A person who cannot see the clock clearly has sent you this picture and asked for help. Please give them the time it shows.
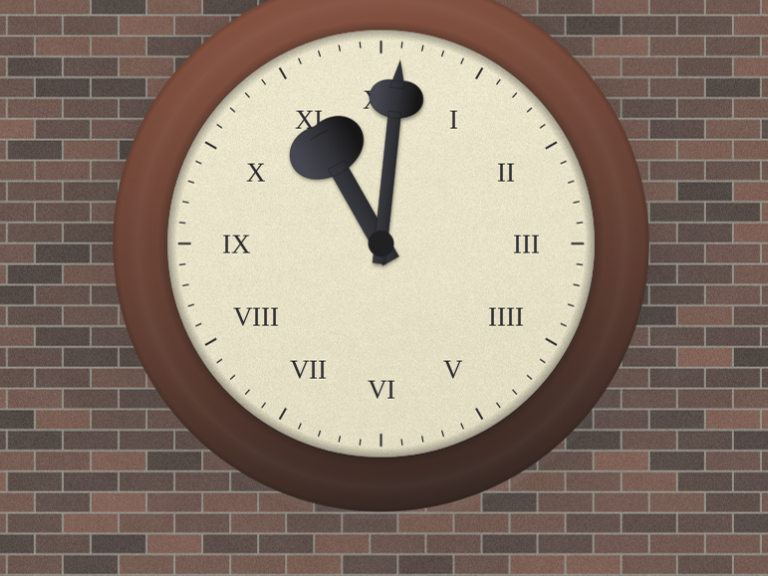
11:01
